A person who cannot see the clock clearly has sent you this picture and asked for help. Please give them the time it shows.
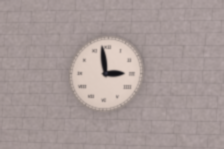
2:58
